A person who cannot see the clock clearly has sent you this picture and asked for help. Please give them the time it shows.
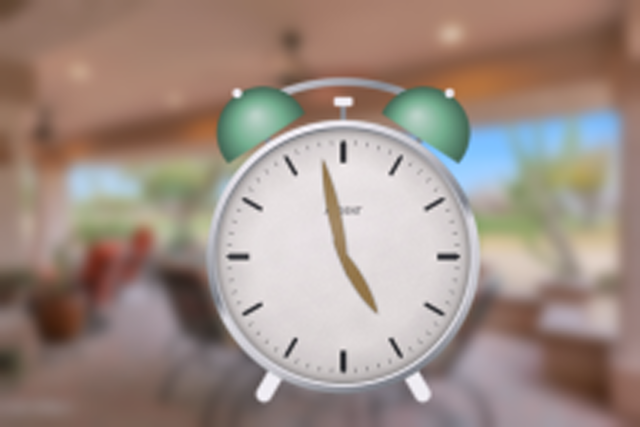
4:58
